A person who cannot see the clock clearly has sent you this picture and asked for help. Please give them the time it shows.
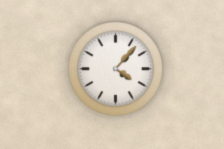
4:07
